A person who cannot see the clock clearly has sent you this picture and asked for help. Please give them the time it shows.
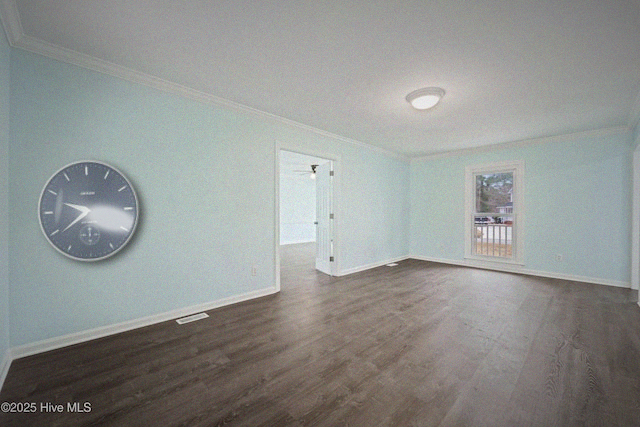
9:39
